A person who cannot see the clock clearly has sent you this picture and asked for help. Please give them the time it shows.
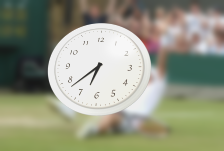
6:38
